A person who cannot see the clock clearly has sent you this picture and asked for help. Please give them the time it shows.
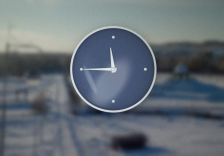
11:45
